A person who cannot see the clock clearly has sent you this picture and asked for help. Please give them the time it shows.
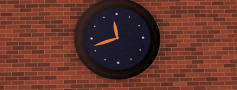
11:42
